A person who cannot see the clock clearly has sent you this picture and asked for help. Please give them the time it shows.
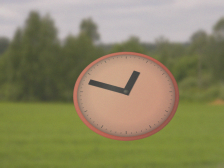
12:48
